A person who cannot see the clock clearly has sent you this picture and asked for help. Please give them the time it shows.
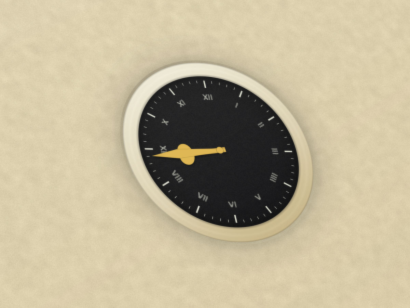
8:44
